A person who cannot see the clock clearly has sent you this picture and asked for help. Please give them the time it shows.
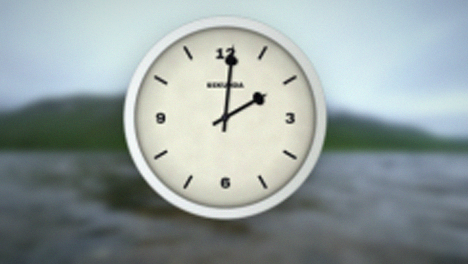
2:01
